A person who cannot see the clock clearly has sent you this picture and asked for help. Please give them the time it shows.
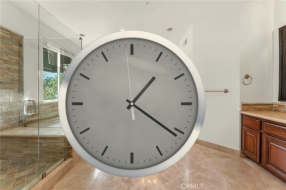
1:20:59
